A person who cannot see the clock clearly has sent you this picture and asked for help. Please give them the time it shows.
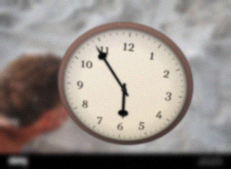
5:54
